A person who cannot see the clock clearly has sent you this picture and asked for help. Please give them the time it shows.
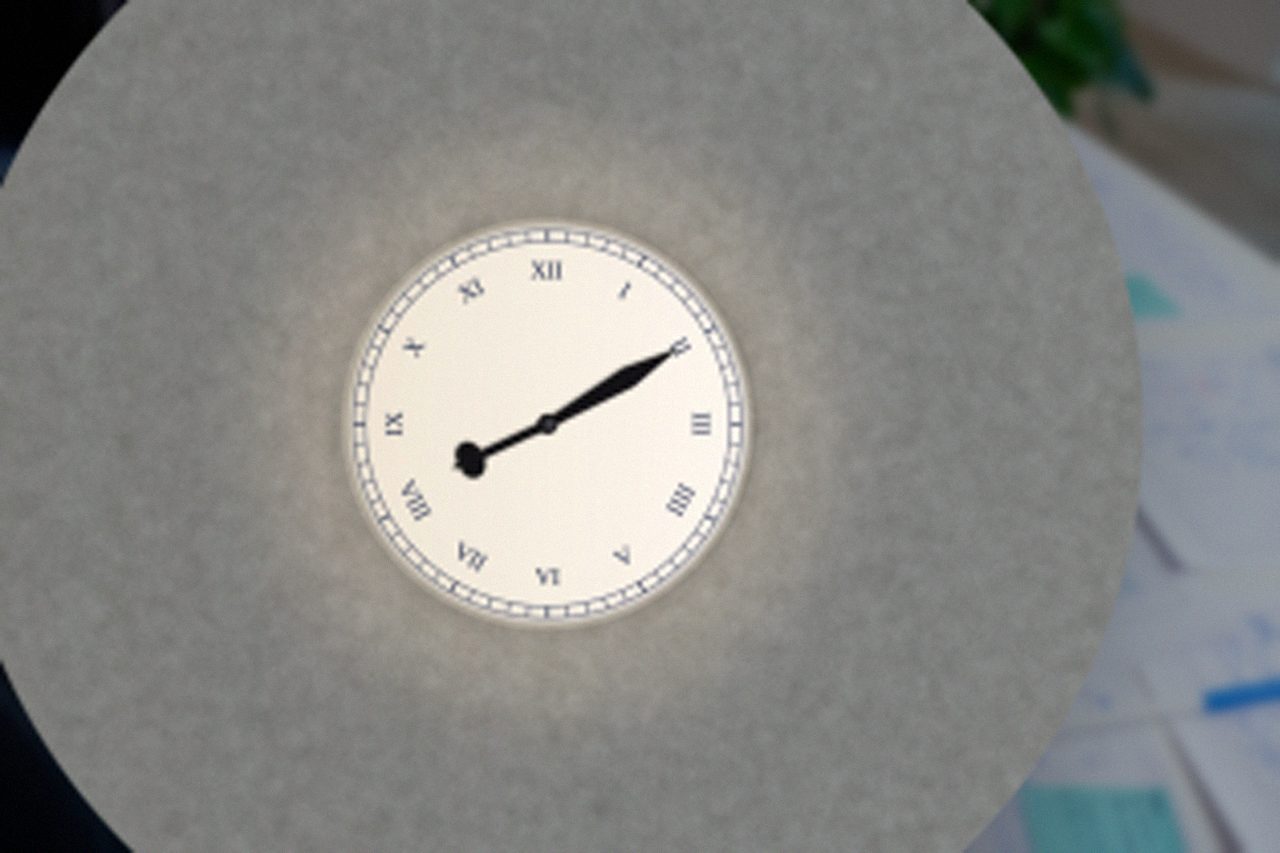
8:10
